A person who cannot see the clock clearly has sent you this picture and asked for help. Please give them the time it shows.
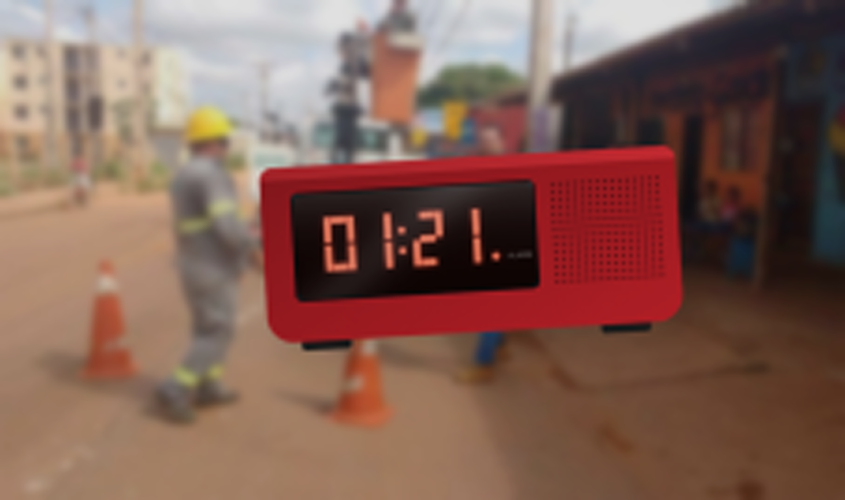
1:21
